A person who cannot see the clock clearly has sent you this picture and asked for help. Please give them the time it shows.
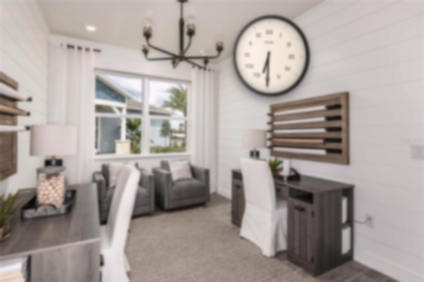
6:30
